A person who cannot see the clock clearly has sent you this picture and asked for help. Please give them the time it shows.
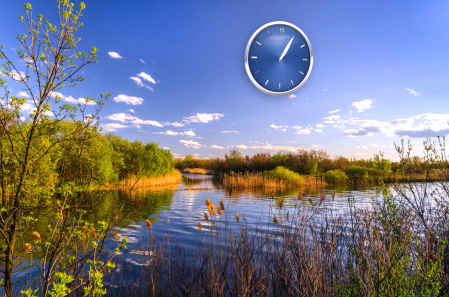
1:05
